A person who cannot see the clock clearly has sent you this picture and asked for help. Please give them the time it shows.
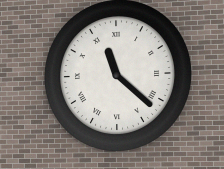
11:22
